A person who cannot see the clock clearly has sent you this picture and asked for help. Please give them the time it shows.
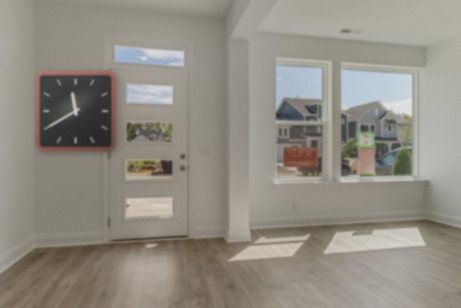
11:40
